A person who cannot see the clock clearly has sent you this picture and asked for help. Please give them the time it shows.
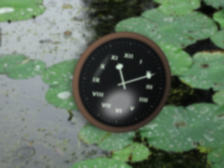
11:11
